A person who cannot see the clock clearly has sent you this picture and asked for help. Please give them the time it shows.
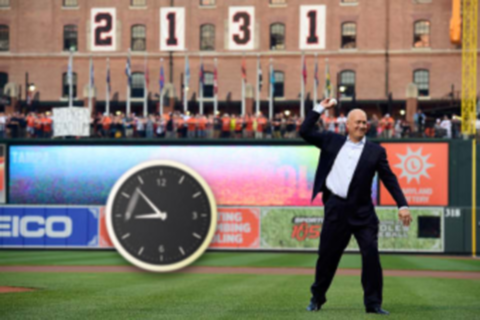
8:53
